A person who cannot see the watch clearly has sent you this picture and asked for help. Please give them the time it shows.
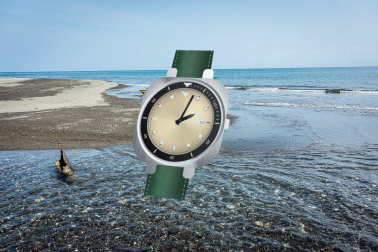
2:03
